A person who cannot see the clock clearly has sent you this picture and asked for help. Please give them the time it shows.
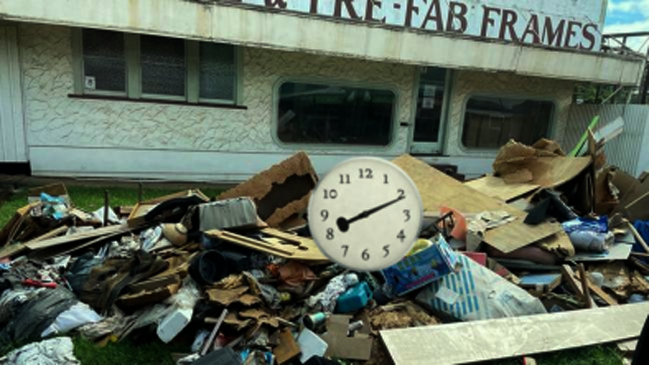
8:11
